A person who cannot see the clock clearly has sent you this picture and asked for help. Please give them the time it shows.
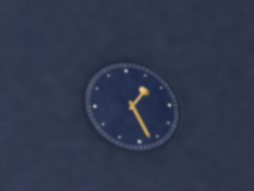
1:27
